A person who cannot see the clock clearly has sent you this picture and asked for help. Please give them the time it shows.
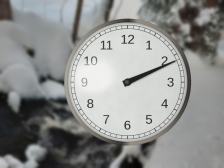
2:11
